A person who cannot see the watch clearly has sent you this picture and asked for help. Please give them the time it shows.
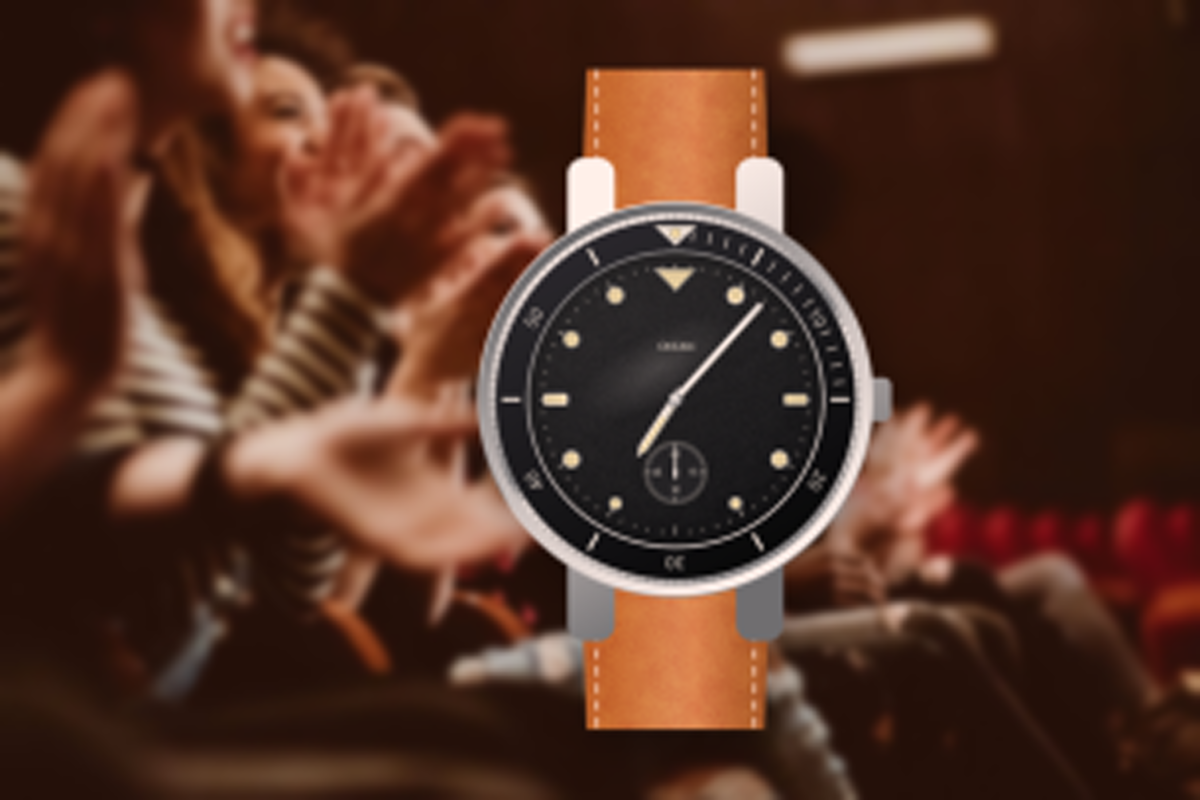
7:07
